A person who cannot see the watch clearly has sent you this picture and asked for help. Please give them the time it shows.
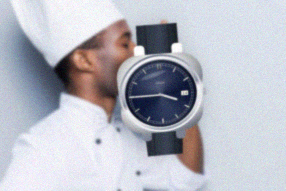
3:45
